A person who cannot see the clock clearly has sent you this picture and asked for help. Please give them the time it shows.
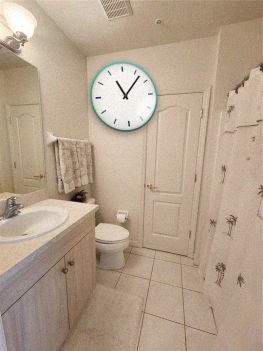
11:07
